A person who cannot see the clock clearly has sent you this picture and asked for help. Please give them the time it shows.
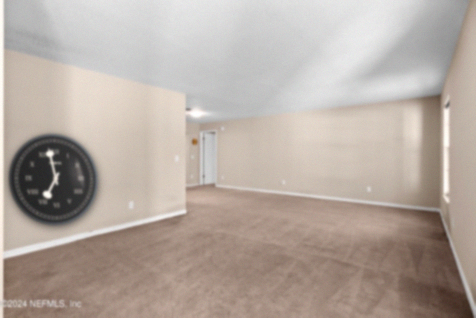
6:58
